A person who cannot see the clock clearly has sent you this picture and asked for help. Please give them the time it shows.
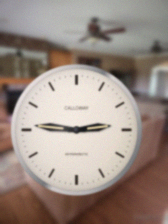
2:46
